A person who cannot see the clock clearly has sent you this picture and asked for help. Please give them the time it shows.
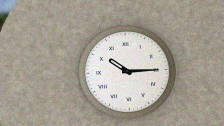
10:15
